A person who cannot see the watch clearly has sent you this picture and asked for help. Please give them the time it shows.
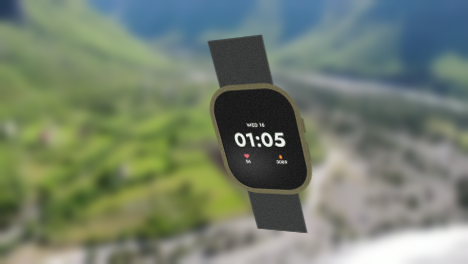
1:05
